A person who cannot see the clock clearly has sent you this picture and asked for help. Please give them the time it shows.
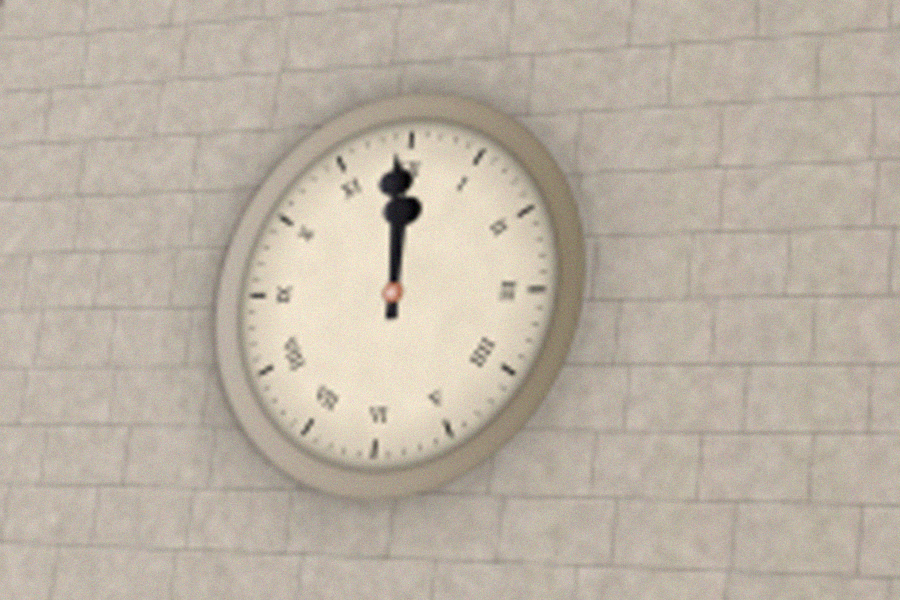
11:59
